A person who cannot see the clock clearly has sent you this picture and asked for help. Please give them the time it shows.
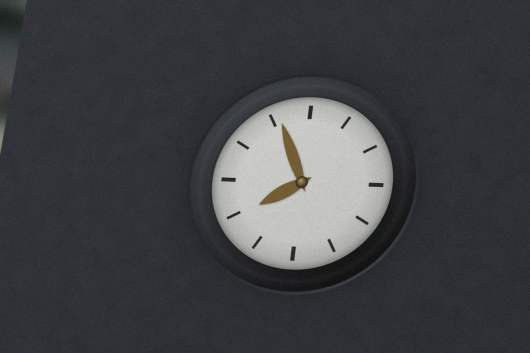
7:56
